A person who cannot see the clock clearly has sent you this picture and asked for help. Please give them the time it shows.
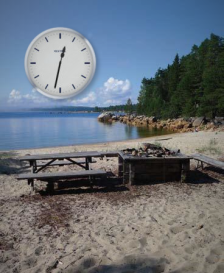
12:32
